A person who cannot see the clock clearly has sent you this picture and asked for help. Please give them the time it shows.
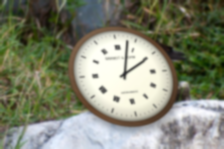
2:03
